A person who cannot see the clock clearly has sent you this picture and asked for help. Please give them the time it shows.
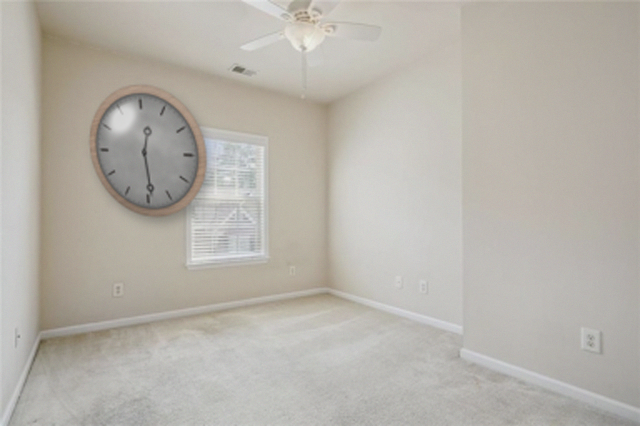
12:29
